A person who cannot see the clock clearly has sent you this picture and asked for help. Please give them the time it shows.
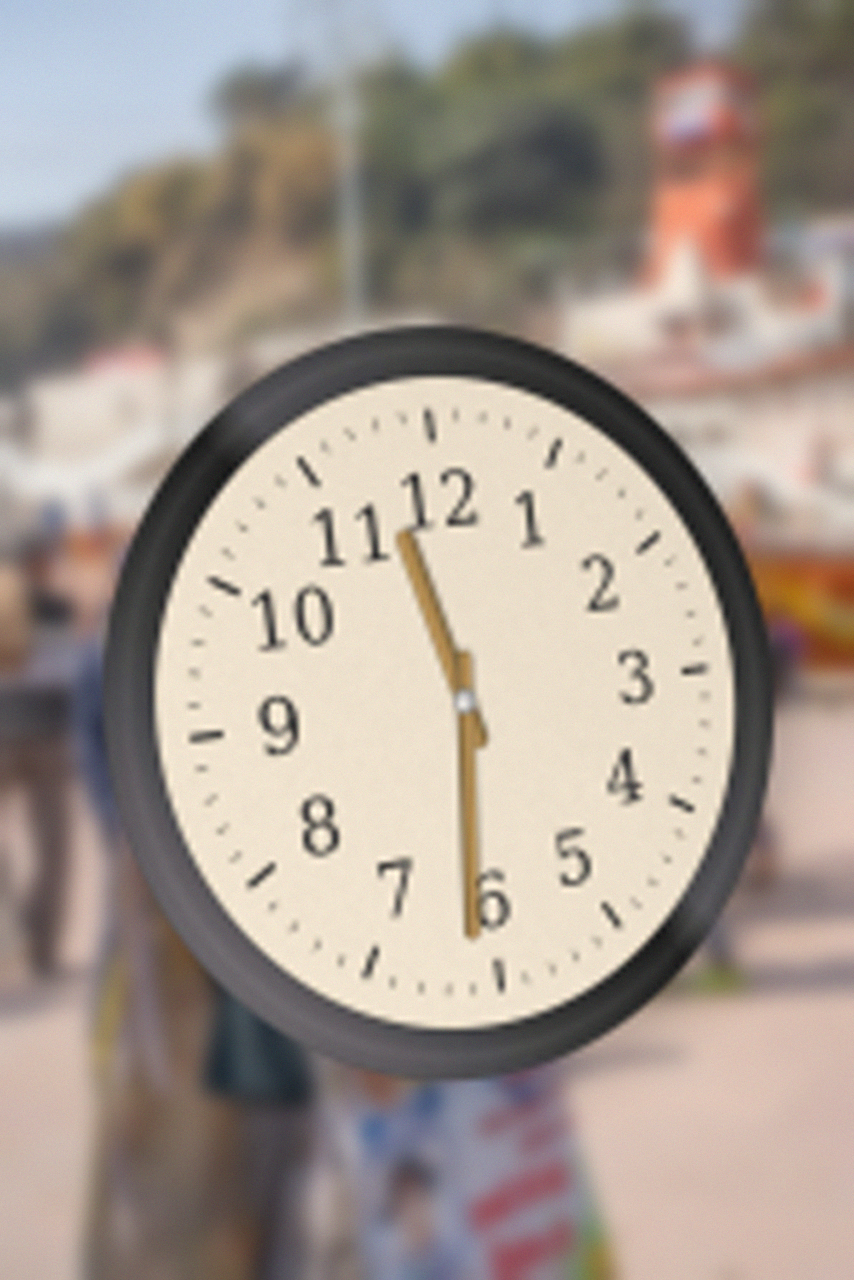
11:31
